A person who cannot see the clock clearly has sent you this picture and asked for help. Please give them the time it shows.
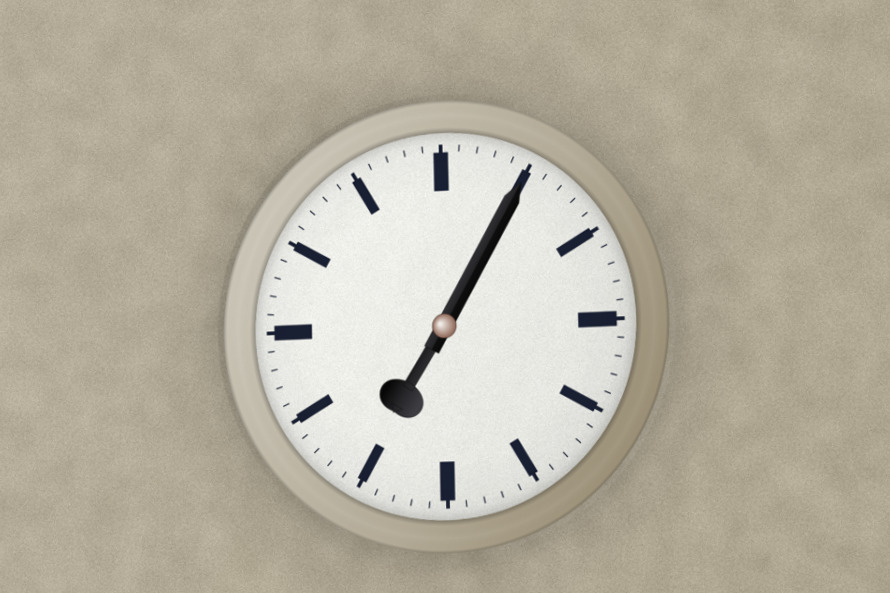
7:05
